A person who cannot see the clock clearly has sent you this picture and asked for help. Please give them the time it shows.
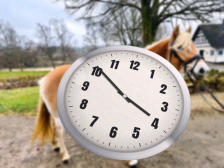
3:51
